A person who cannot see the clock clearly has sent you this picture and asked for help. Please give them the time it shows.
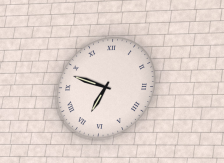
6:48
